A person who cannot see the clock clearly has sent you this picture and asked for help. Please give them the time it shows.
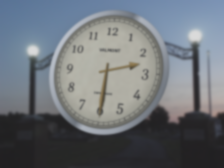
2:30
